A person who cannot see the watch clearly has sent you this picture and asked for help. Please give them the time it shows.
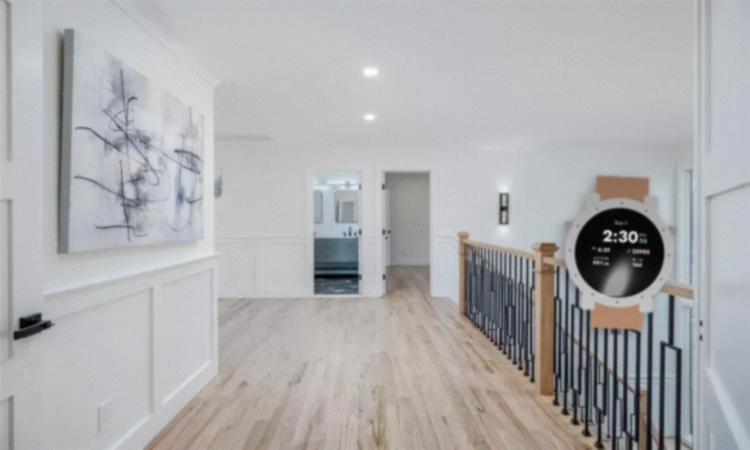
2:30
